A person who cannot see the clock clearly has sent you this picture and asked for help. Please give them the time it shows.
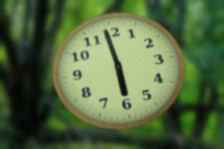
5:59
